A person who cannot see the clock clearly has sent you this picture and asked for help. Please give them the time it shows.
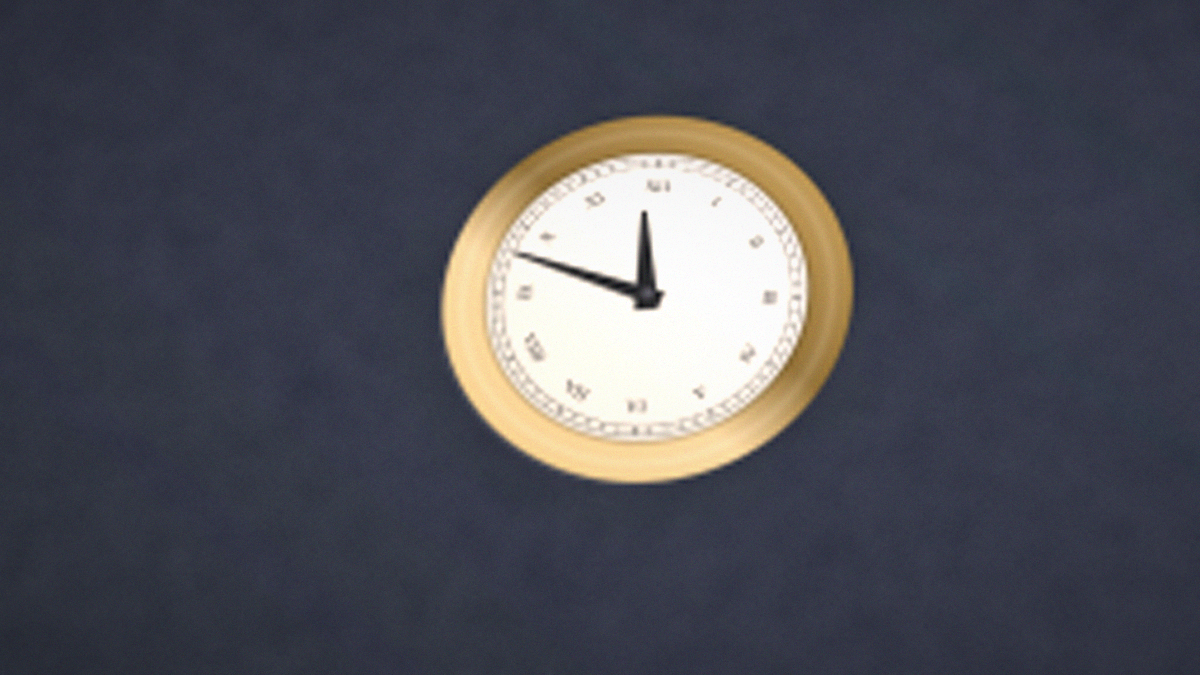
11:48
